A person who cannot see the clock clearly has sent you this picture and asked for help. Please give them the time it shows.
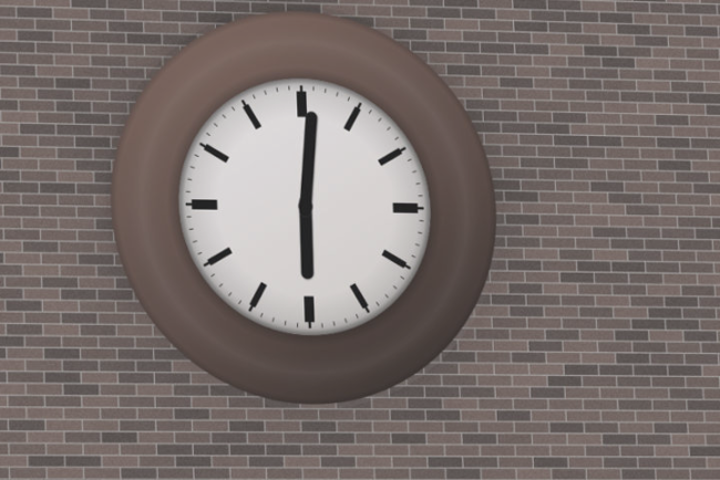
6:01
